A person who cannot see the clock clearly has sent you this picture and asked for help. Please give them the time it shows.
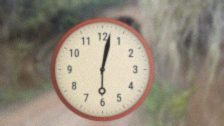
6:02
